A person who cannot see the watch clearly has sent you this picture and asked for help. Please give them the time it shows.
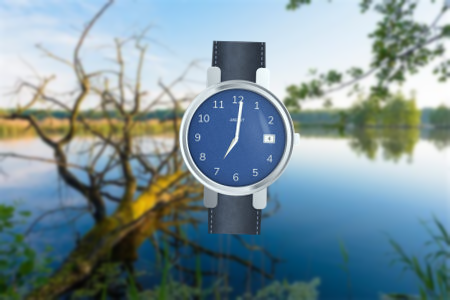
7:01
